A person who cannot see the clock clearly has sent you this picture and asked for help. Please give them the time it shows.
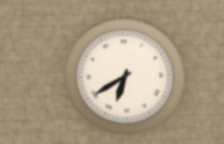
6:40
